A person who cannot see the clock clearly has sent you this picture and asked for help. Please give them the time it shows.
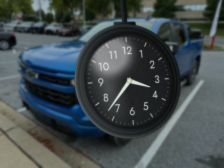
3:37
